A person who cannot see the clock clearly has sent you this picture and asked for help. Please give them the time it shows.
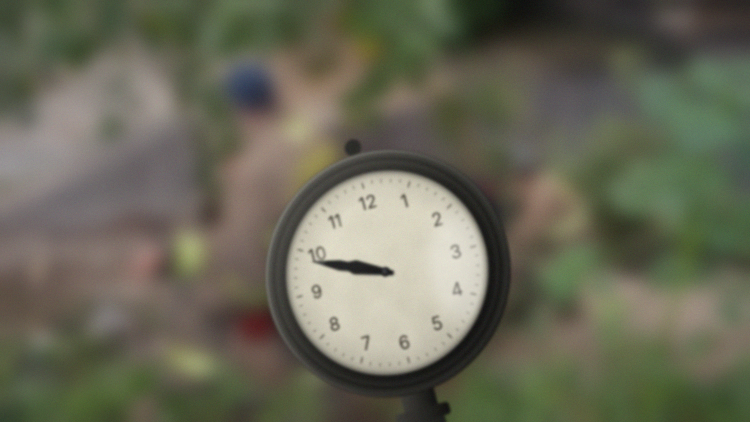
9:49
